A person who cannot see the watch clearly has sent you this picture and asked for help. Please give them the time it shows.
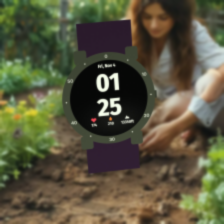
1:25
